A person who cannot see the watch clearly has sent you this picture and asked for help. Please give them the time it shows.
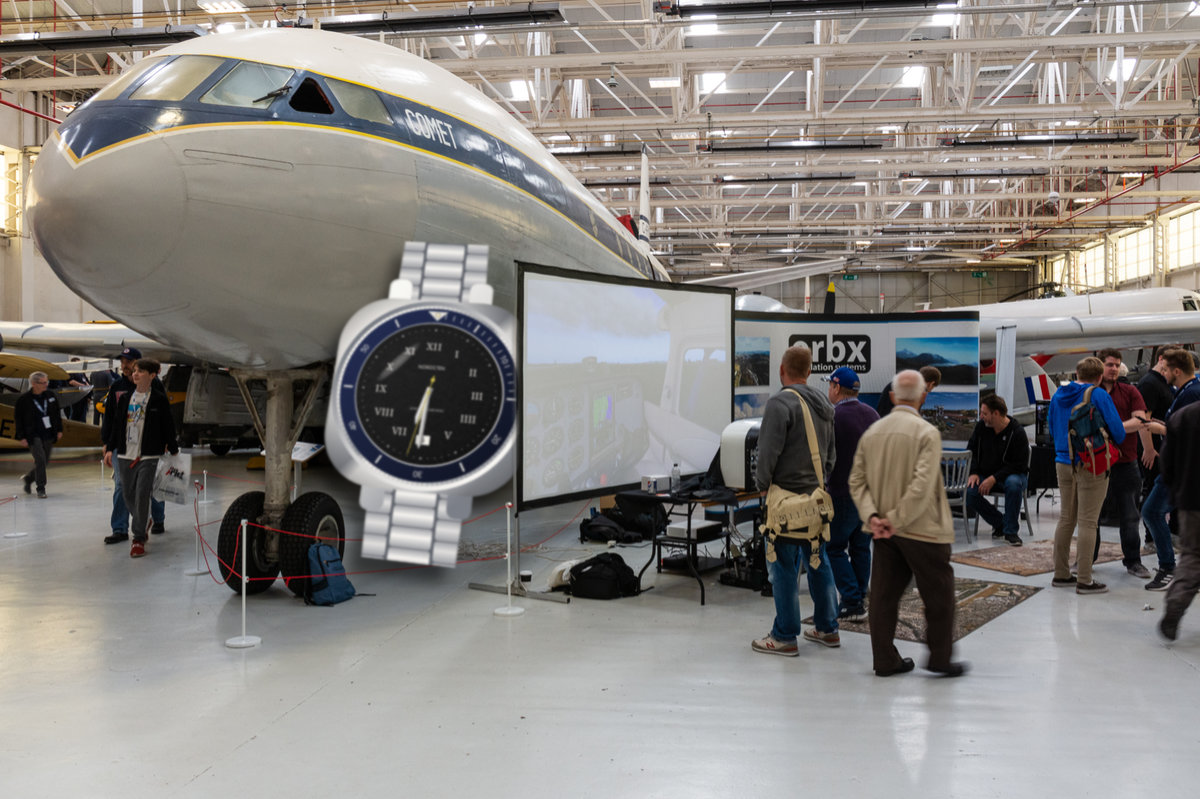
6:30:32
